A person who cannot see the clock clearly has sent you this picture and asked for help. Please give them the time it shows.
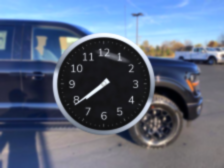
7:39
